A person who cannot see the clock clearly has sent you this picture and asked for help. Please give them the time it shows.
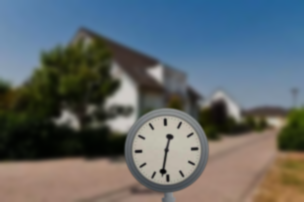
12:32
